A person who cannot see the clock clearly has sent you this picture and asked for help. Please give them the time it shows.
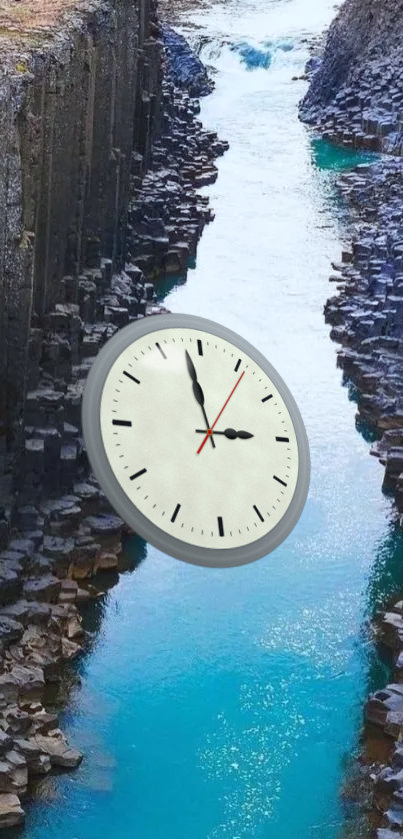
2:58:06
